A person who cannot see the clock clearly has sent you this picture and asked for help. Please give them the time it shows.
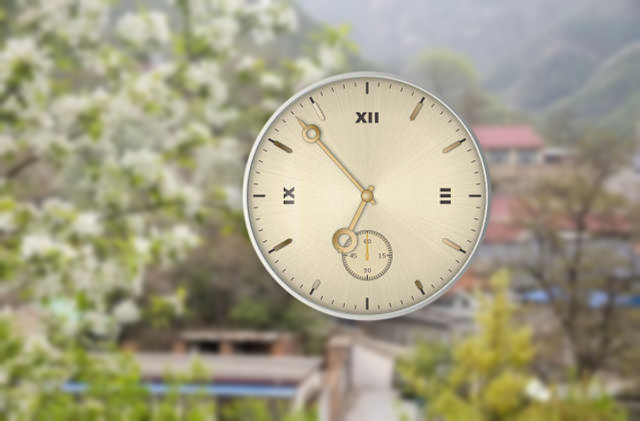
6:53
